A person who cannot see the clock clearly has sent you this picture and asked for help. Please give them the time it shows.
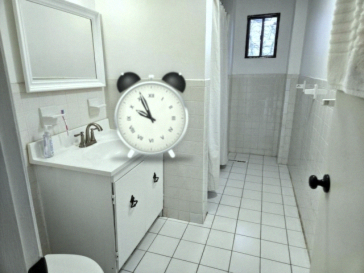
9:56
